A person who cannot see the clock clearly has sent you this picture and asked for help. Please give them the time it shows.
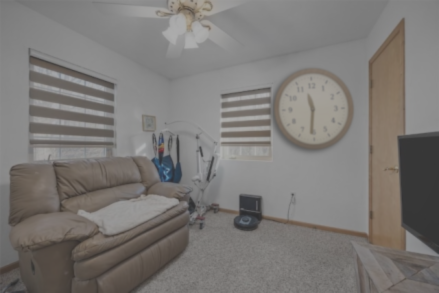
11:31
